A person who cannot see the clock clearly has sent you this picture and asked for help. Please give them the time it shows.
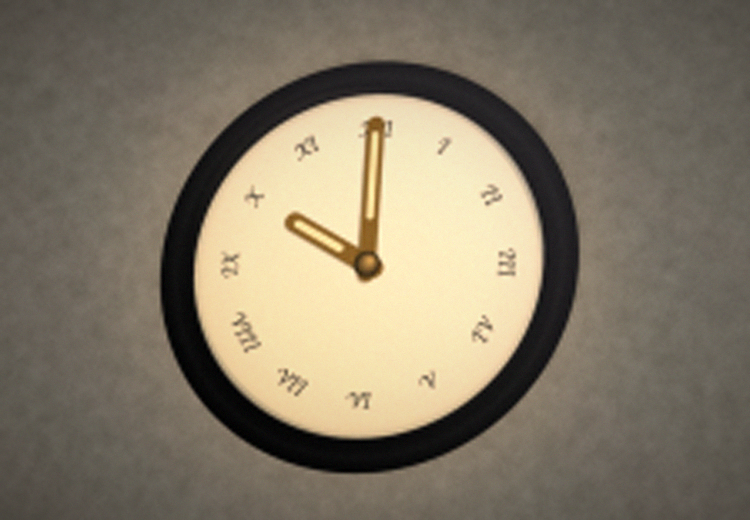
10:00
